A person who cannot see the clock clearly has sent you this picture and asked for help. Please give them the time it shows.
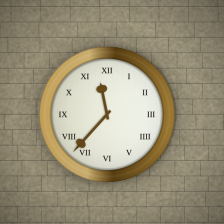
11:37
